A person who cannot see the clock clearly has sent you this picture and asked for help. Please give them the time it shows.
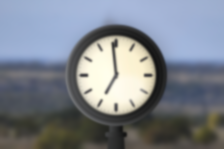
6:59
